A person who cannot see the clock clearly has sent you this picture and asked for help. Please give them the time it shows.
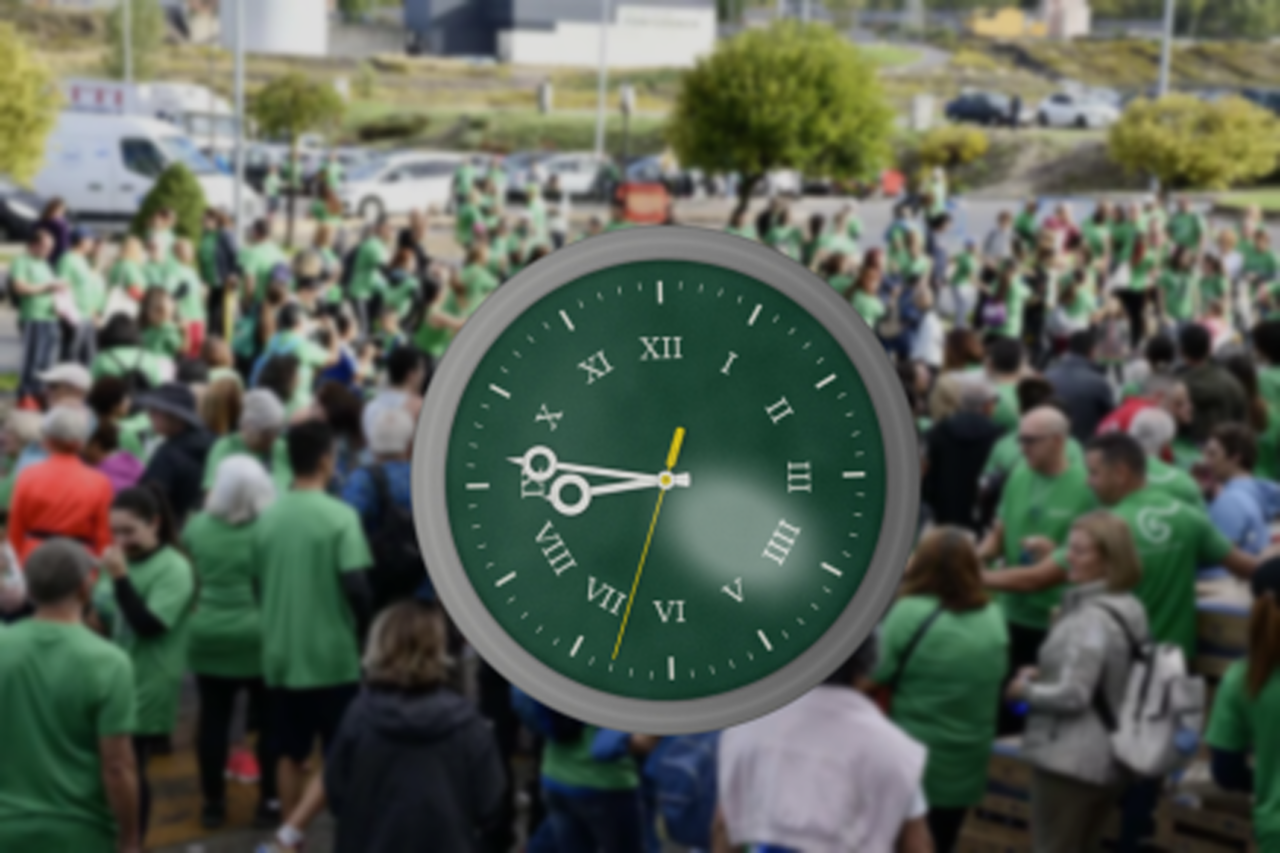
8:46:33
